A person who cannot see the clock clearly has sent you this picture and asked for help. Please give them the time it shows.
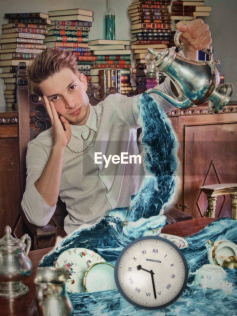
9:27
